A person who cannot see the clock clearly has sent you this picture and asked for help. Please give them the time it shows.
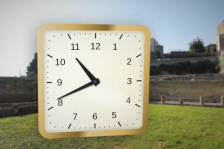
10:41
